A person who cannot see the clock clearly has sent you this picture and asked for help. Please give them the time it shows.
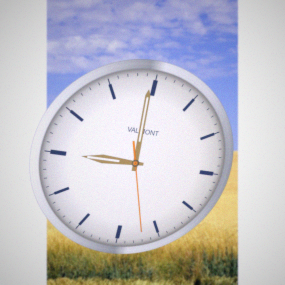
8:59:27
